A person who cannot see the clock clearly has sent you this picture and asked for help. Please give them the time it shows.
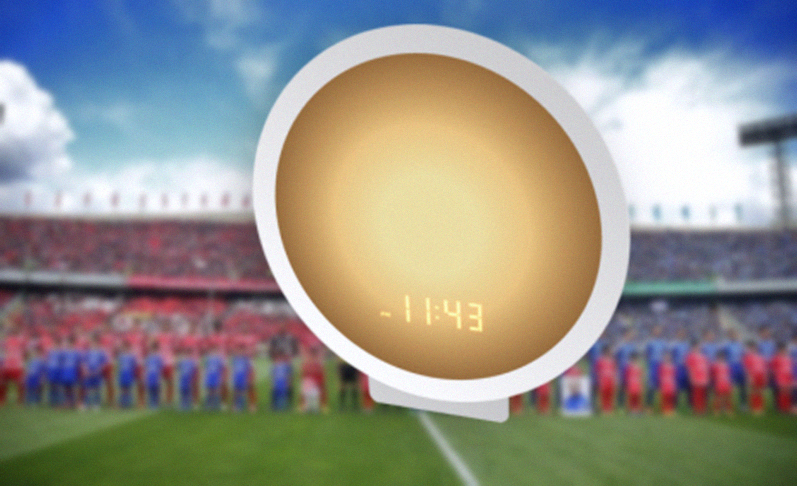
11:43
